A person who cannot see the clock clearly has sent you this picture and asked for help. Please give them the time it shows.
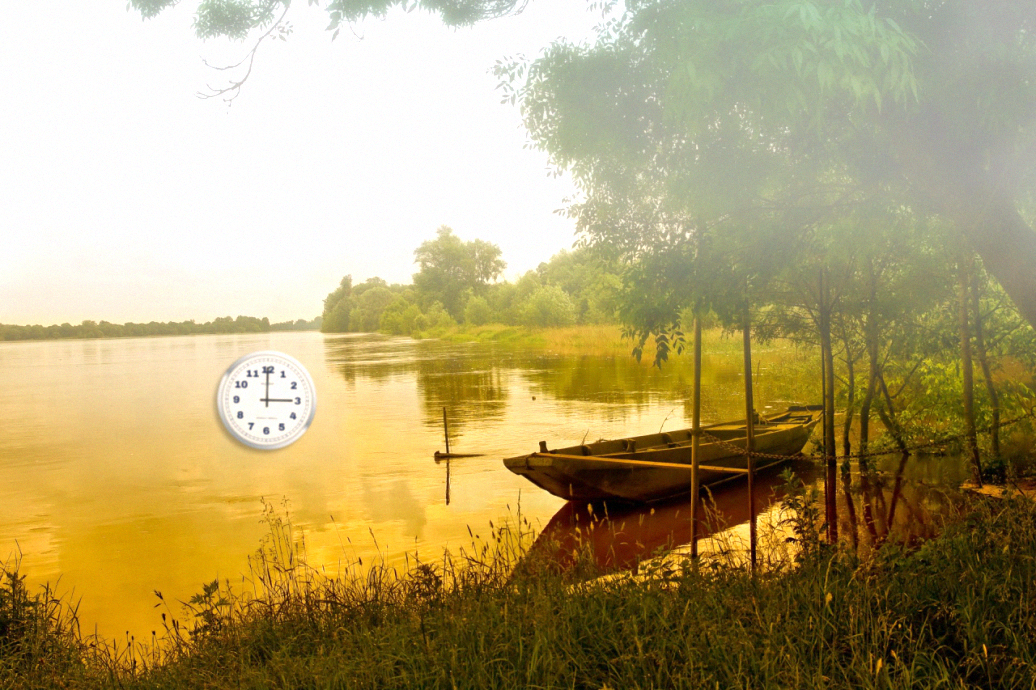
3:00
